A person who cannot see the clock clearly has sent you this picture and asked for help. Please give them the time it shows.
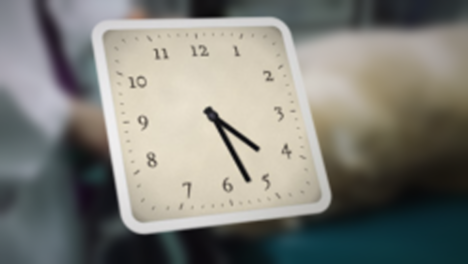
4:27
